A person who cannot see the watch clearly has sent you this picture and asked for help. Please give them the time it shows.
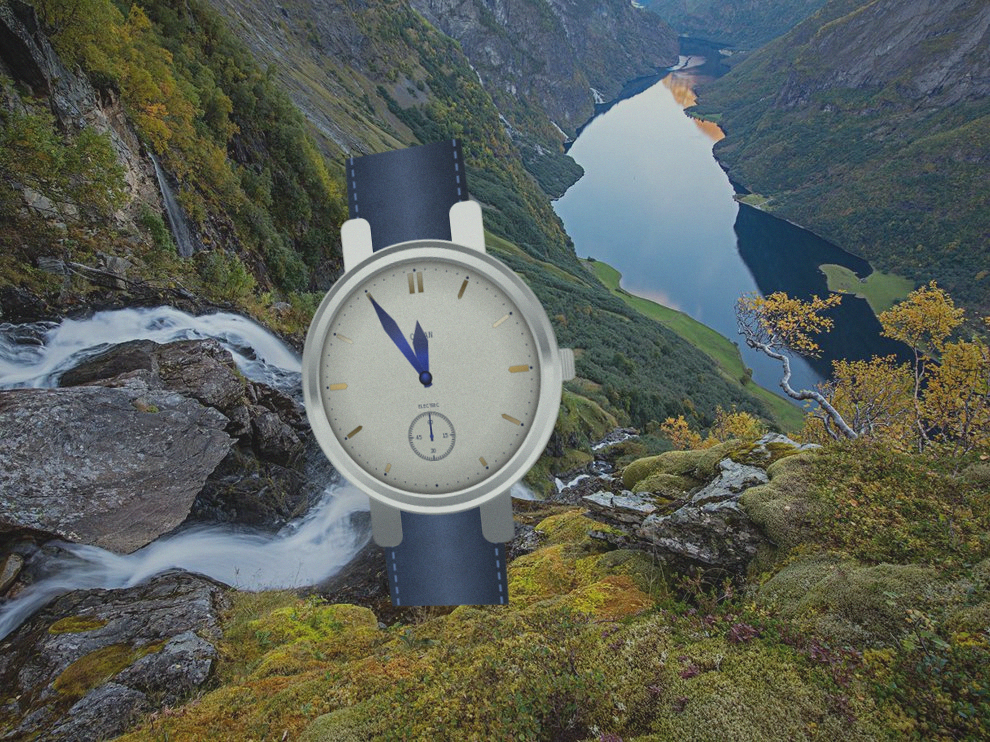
11:55
